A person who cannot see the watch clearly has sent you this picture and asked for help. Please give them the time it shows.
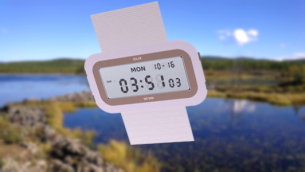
3:51:03
